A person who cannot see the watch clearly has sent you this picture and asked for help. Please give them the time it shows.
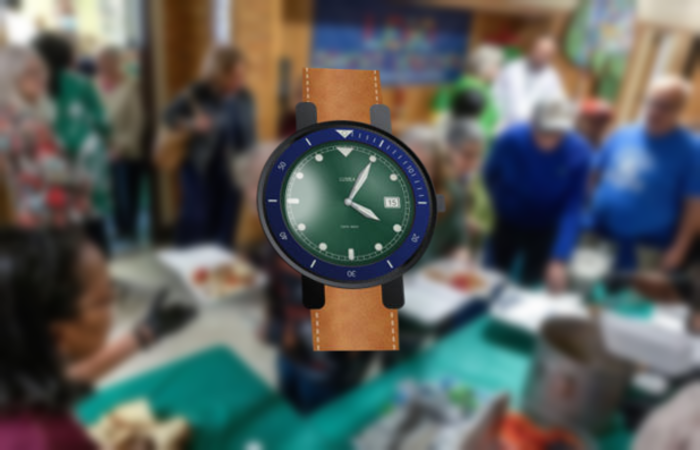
4:05
